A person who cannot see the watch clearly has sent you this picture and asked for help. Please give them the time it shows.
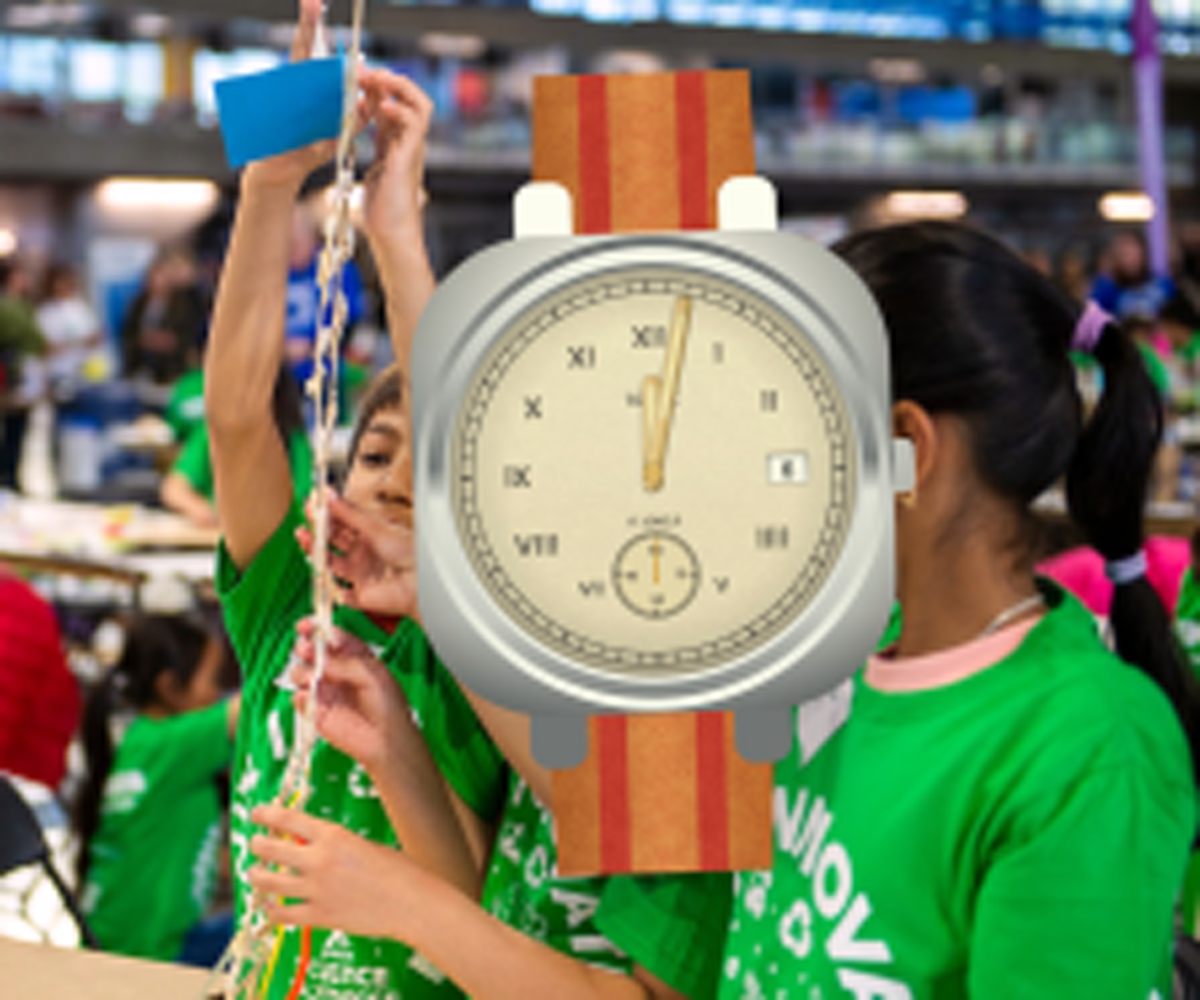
12:02
